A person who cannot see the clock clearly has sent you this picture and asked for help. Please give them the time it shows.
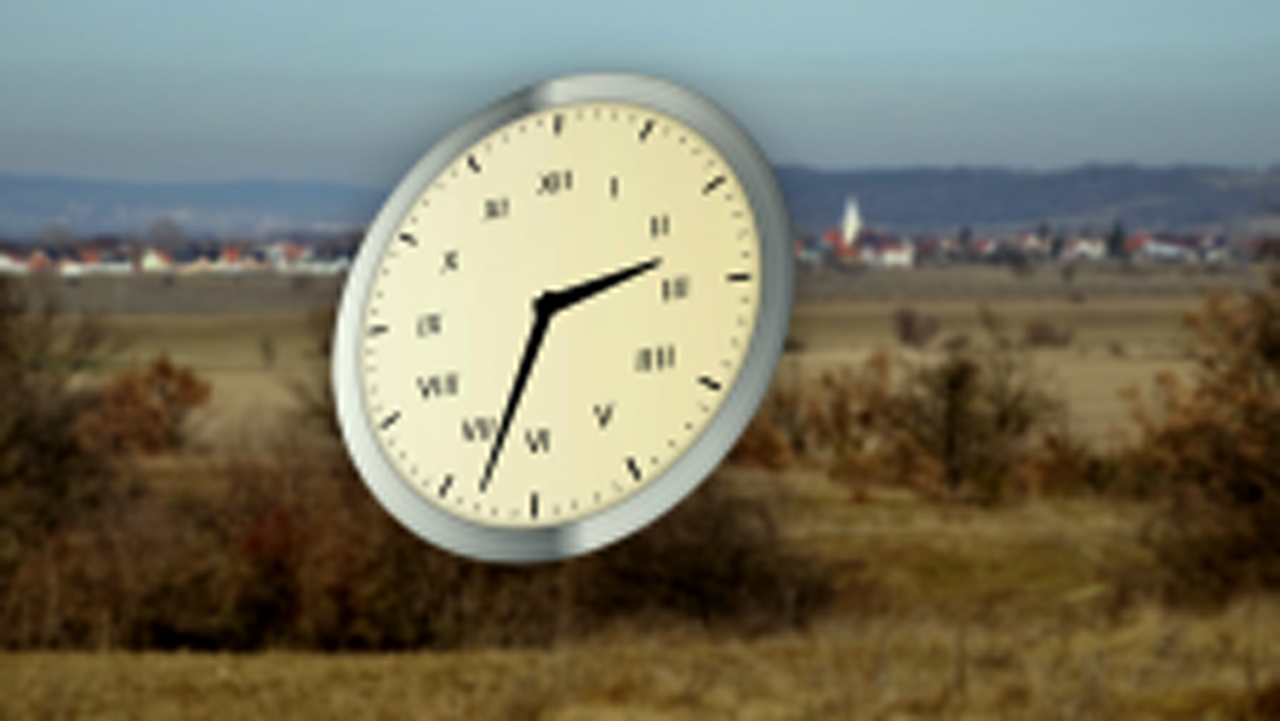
2:33
